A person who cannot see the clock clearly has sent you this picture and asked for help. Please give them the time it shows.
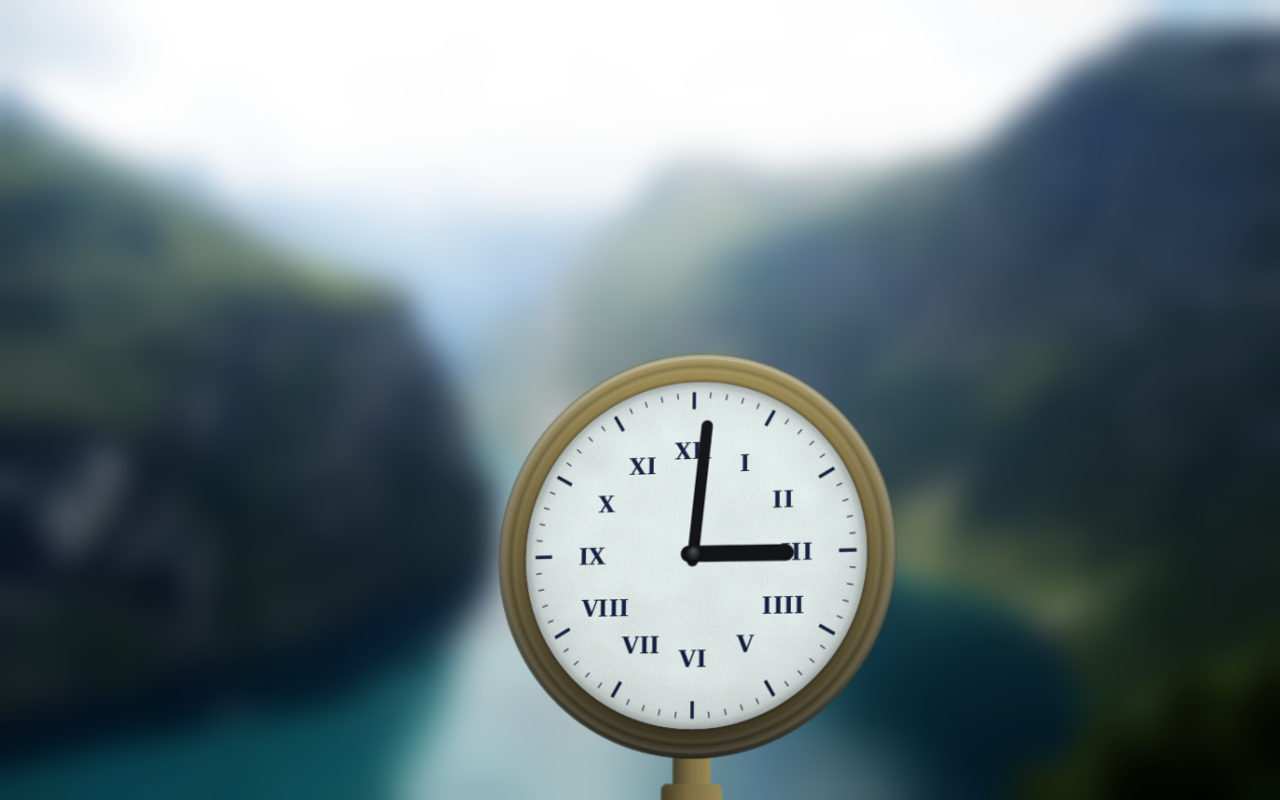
3:01
